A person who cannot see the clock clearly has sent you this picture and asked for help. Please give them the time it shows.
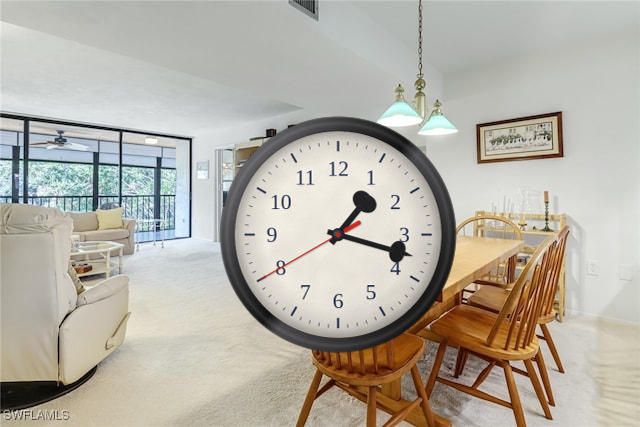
1:17:40
